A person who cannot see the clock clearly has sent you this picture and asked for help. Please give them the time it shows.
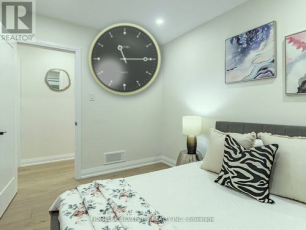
11:15
